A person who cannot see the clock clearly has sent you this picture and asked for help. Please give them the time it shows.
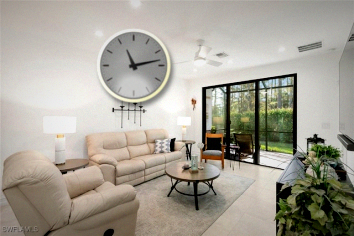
11:13
